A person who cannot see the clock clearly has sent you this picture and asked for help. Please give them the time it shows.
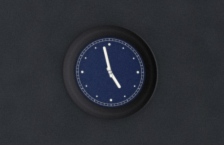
4:58
